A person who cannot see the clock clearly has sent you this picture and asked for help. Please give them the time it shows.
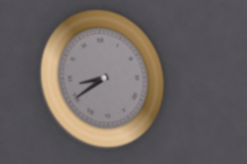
8:40
